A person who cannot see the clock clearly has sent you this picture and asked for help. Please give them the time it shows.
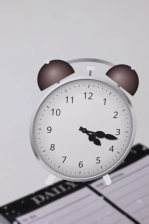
4:17
